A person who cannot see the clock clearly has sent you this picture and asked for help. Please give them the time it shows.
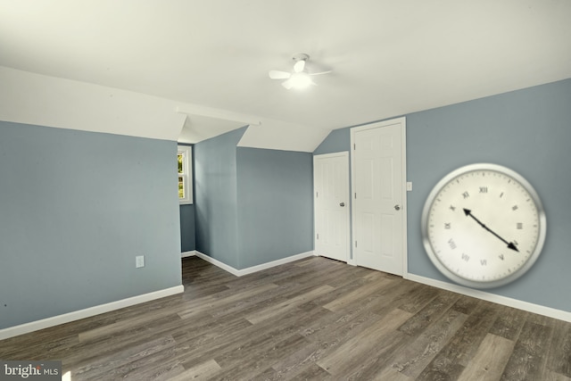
10:21
